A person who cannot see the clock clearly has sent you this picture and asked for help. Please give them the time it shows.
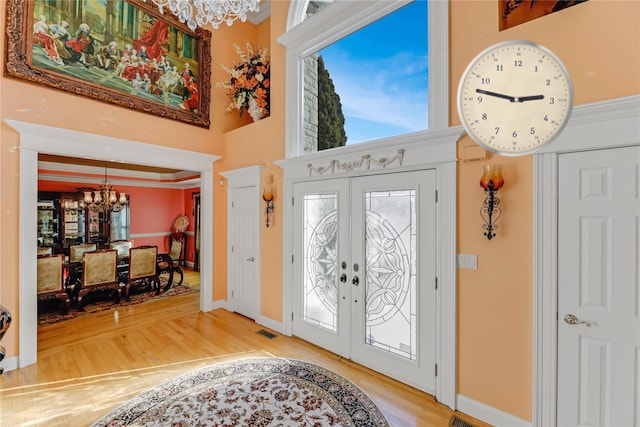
2:47
